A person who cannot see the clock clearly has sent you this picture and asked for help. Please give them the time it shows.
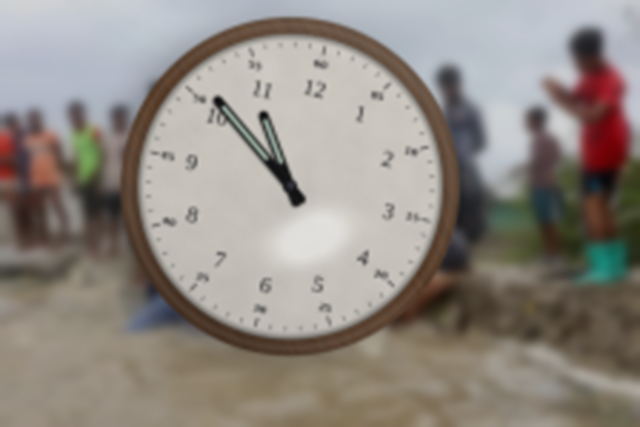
10:51
